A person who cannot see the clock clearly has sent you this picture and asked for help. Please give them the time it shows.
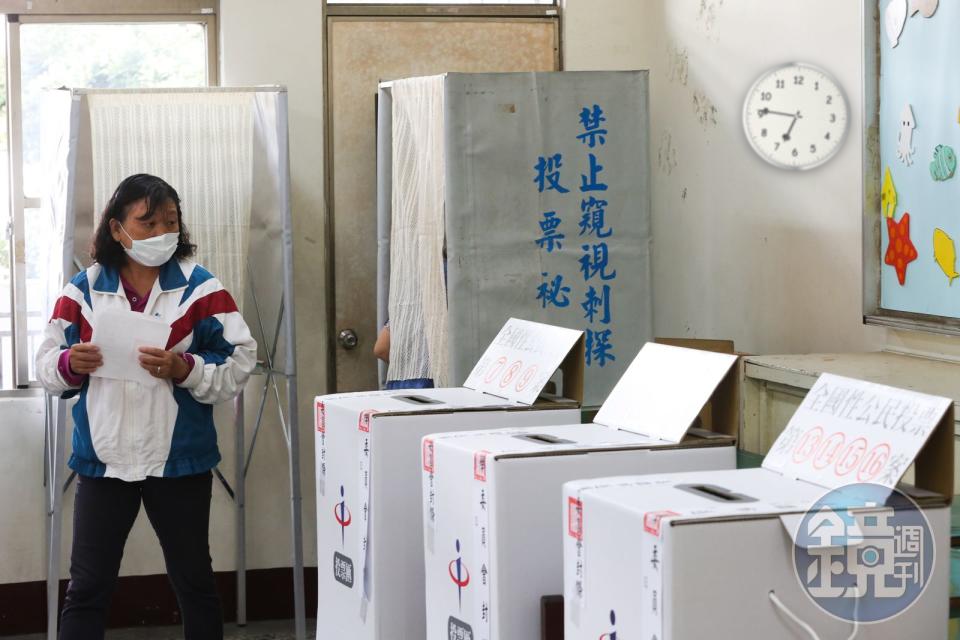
6:46
